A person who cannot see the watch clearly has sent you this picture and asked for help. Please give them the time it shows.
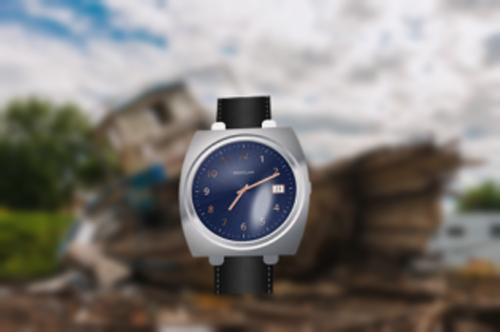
7:11
